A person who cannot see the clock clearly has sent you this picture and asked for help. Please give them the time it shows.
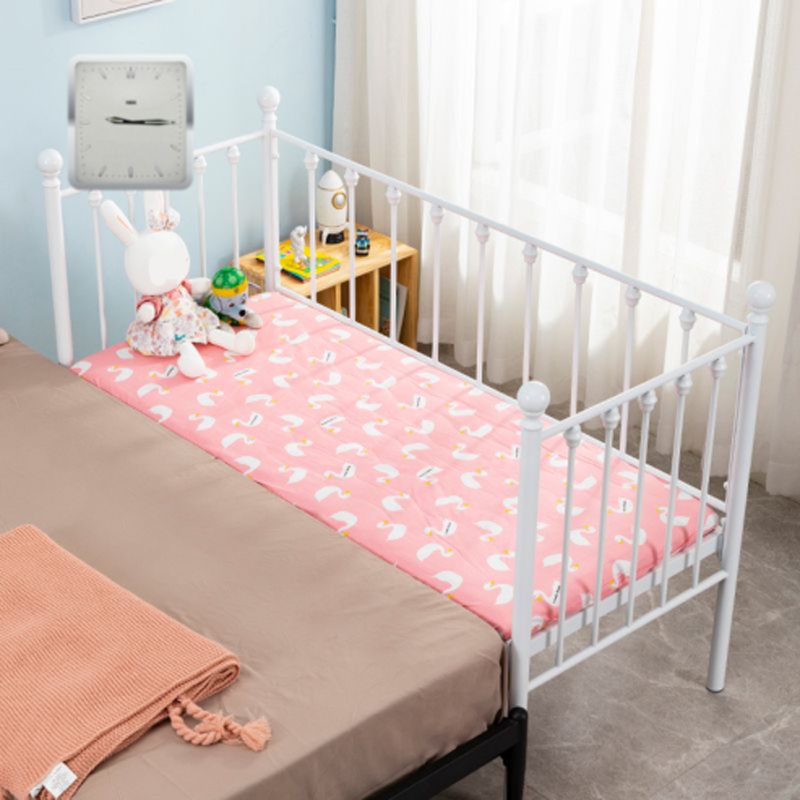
9:15
